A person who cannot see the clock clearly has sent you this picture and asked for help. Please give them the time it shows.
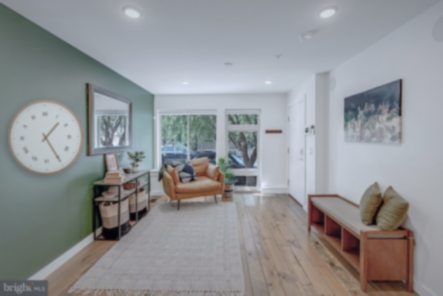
1:25
